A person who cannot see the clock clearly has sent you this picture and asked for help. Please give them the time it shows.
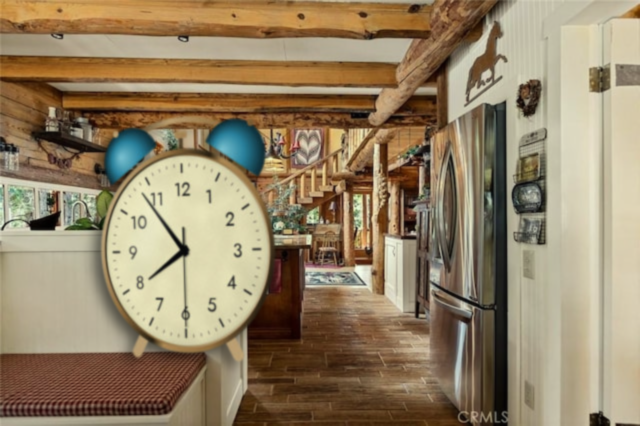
7:53:30
